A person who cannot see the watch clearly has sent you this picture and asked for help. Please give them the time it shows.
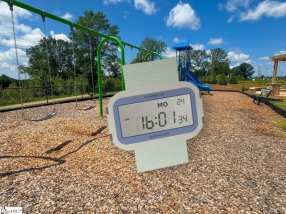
16:01:34
